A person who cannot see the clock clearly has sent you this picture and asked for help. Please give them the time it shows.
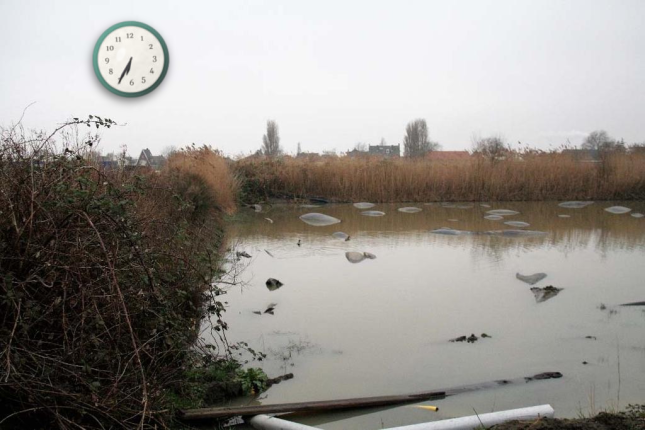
6:35
